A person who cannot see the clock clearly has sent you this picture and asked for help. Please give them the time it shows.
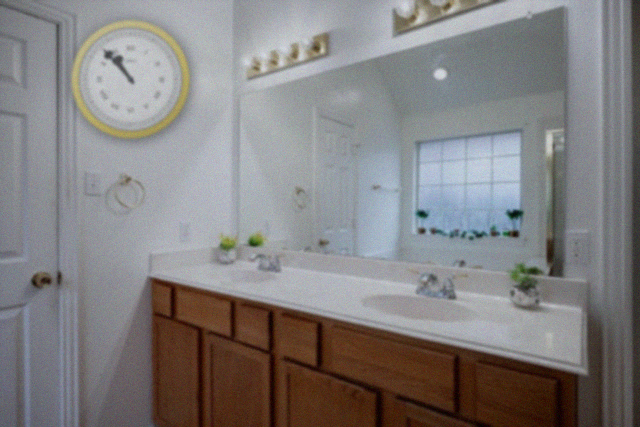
10:53
